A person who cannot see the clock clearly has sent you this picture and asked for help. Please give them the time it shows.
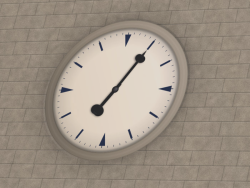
7:05
